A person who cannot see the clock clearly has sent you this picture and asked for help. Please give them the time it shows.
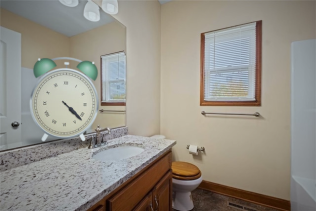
4:22
